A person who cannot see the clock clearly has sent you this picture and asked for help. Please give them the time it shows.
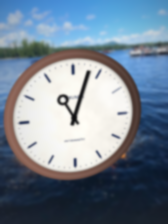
11:03
